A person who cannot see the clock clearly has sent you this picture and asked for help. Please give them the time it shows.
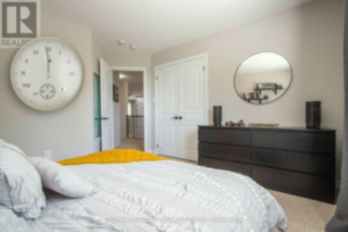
11:59
